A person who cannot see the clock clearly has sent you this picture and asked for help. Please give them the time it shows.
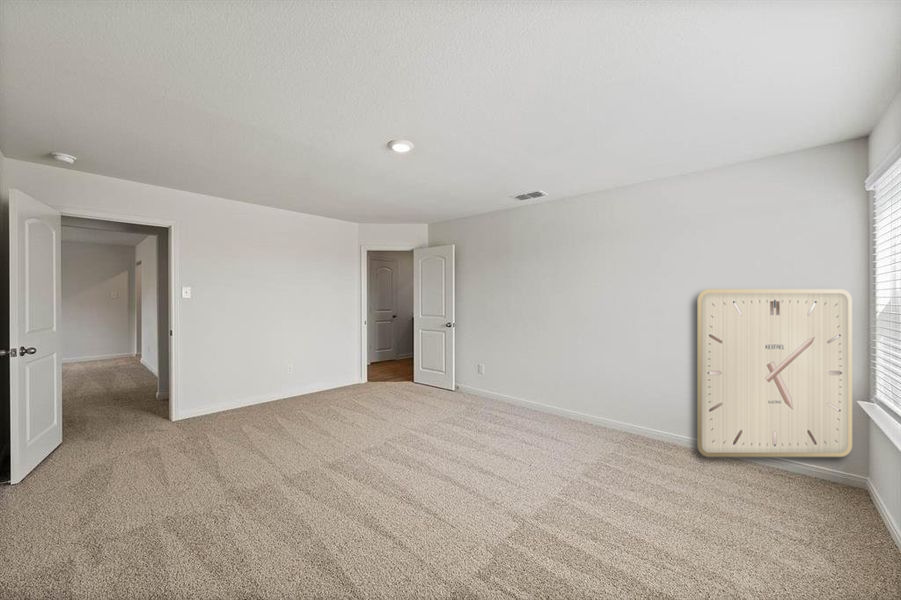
5:08
